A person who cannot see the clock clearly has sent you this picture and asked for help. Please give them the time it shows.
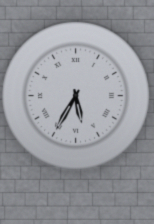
5:35
